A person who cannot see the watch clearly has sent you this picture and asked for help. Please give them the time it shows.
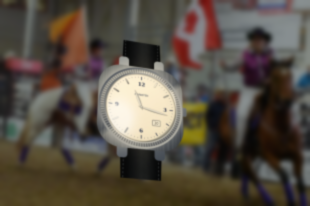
11:17
